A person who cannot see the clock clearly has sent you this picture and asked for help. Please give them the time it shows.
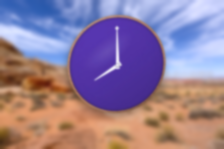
8:00
